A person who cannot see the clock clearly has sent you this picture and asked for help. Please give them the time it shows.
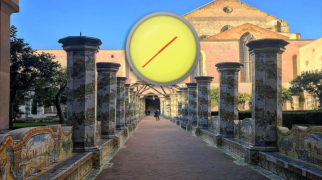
1:38
